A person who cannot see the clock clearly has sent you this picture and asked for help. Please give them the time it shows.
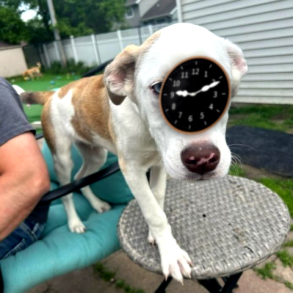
9:11
